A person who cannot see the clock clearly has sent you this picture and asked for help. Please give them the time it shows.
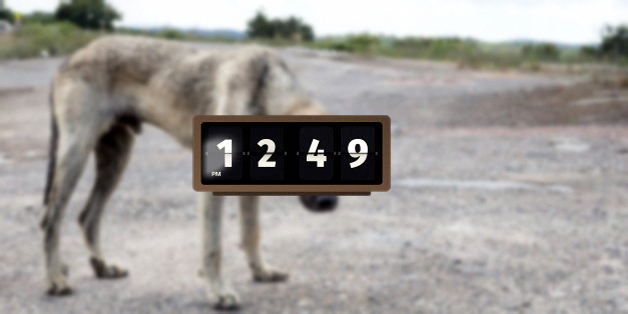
12:49
